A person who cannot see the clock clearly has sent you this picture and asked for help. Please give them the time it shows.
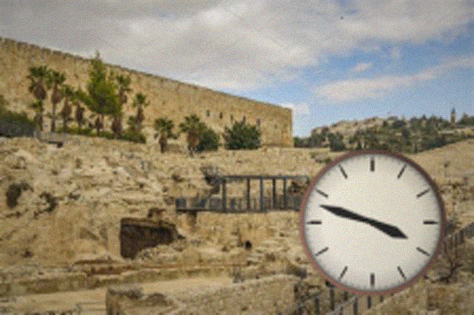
3:48
